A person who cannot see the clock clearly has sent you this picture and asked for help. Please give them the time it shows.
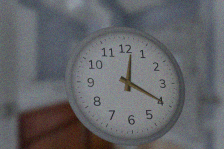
12:20
